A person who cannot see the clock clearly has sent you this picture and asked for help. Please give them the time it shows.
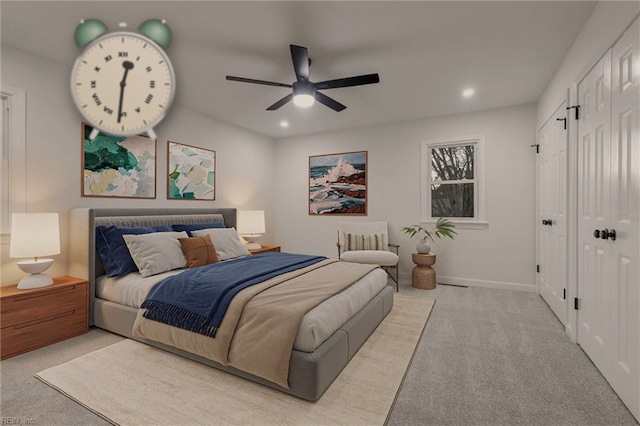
12:31
